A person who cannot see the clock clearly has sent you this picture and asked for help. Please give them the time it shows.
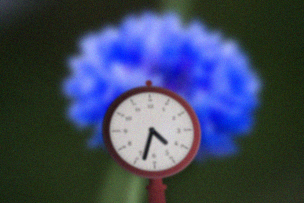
4:33
